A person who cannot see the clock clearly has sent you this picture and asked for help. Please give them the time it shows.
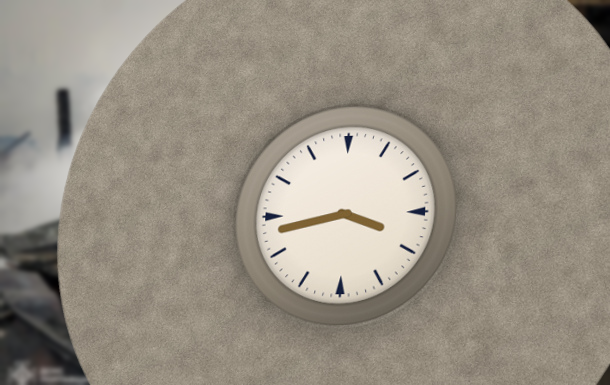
3:43
